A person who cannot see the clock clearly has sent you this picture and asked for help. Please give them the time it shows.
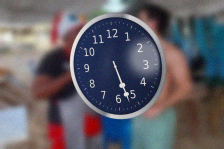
5:27
